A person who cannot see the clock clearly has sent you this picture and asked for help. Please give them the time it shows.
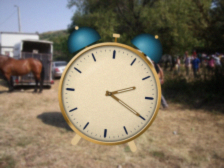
2:20
